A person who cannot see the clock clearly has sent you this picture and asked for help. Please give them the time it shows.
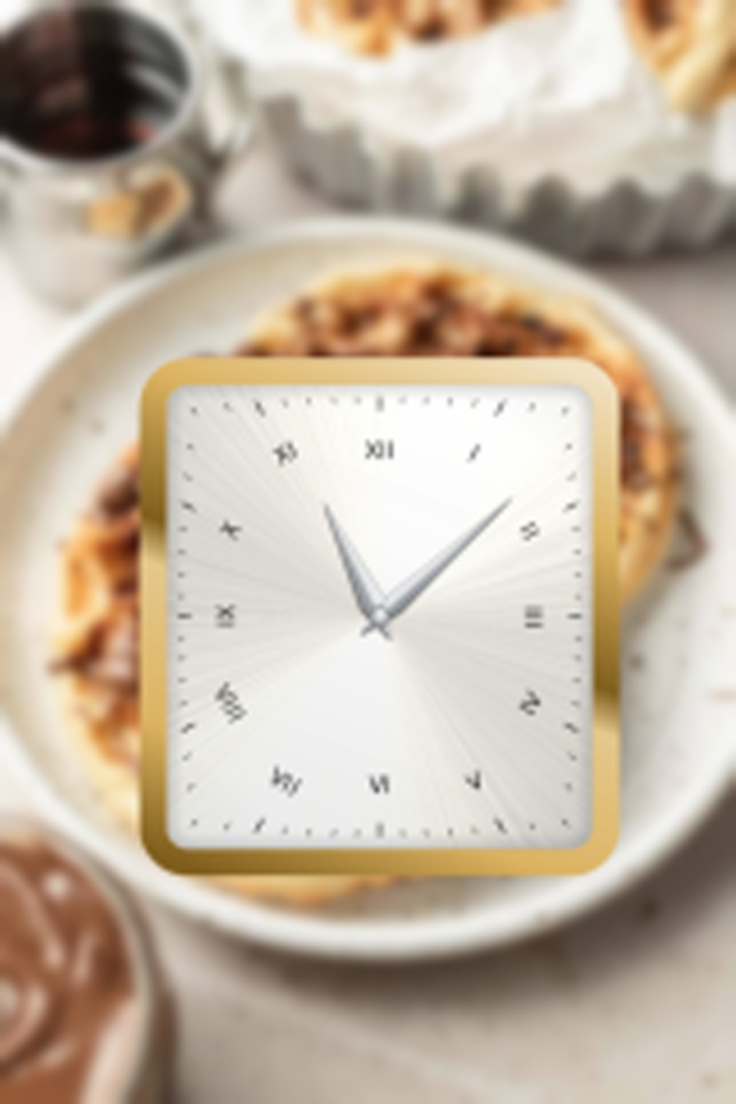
11:08
